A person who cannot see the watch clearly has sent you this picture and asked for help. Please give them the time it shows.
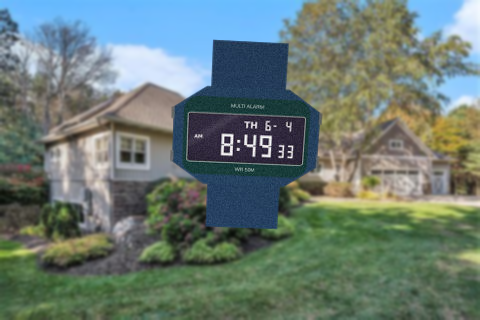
8:49:33
